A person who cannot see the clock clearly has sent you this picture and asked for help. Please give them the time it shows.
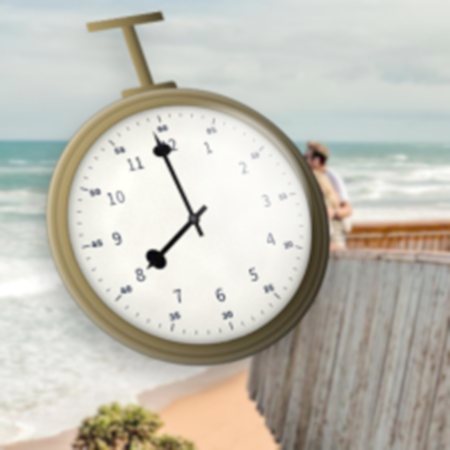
7:59
